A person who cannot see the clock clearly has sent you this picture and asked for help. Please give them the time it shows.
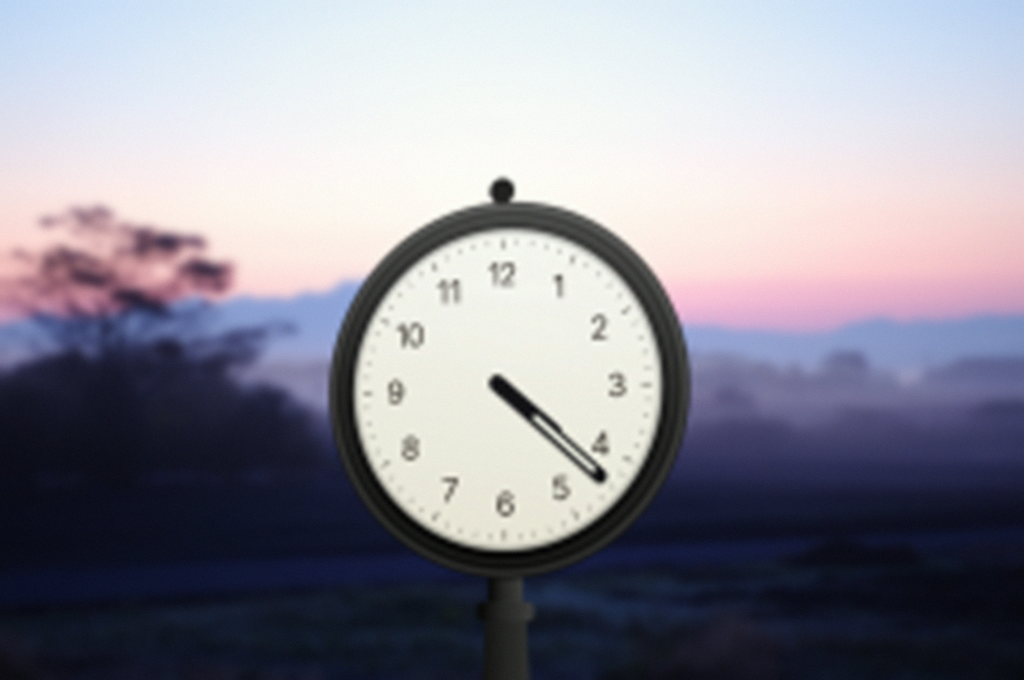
4:22
